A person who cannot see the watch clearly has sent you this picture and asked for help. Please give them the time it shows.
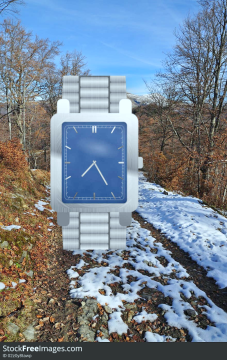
7:25
